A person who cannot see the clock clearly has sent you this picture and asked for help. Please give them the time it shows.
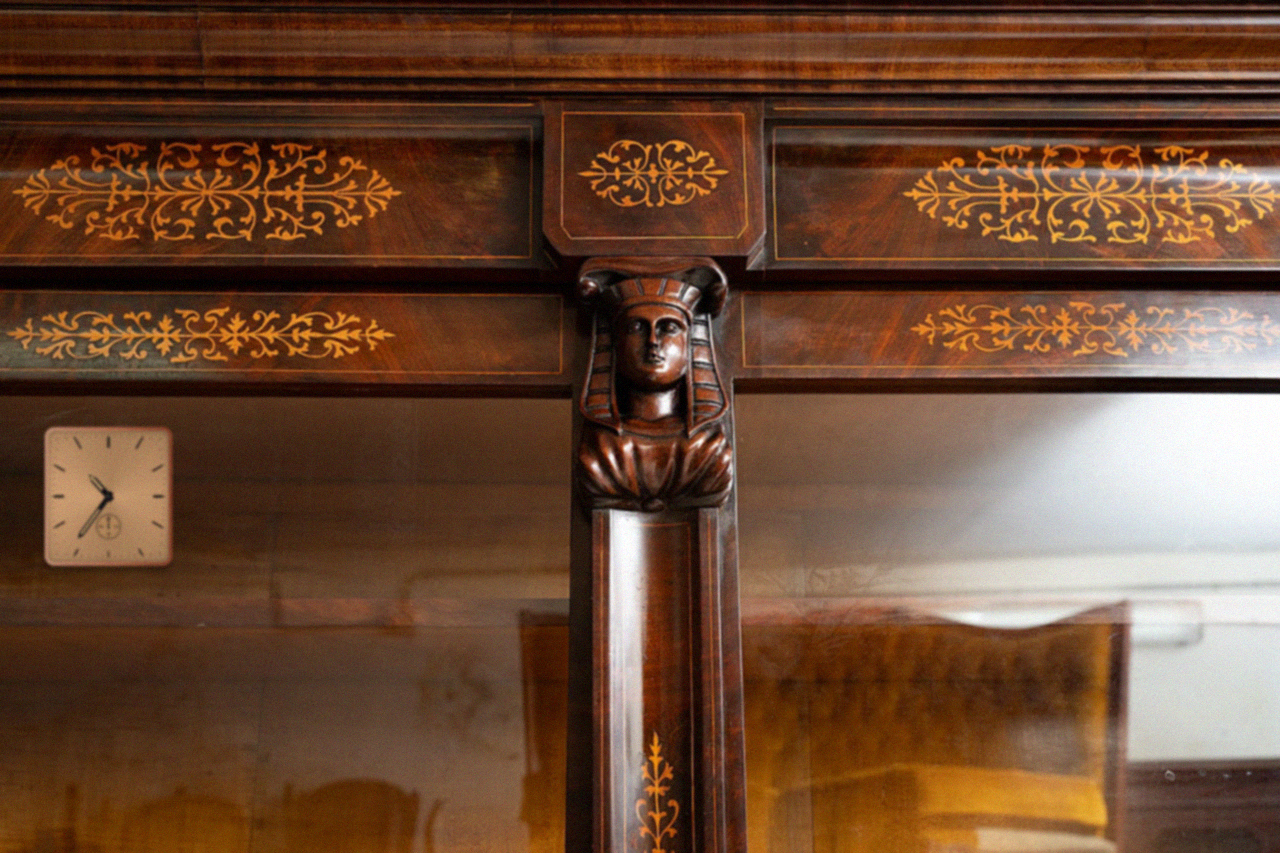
10:36
